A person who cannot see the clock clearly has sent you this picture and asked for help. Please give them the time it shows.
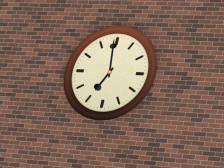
6:59
